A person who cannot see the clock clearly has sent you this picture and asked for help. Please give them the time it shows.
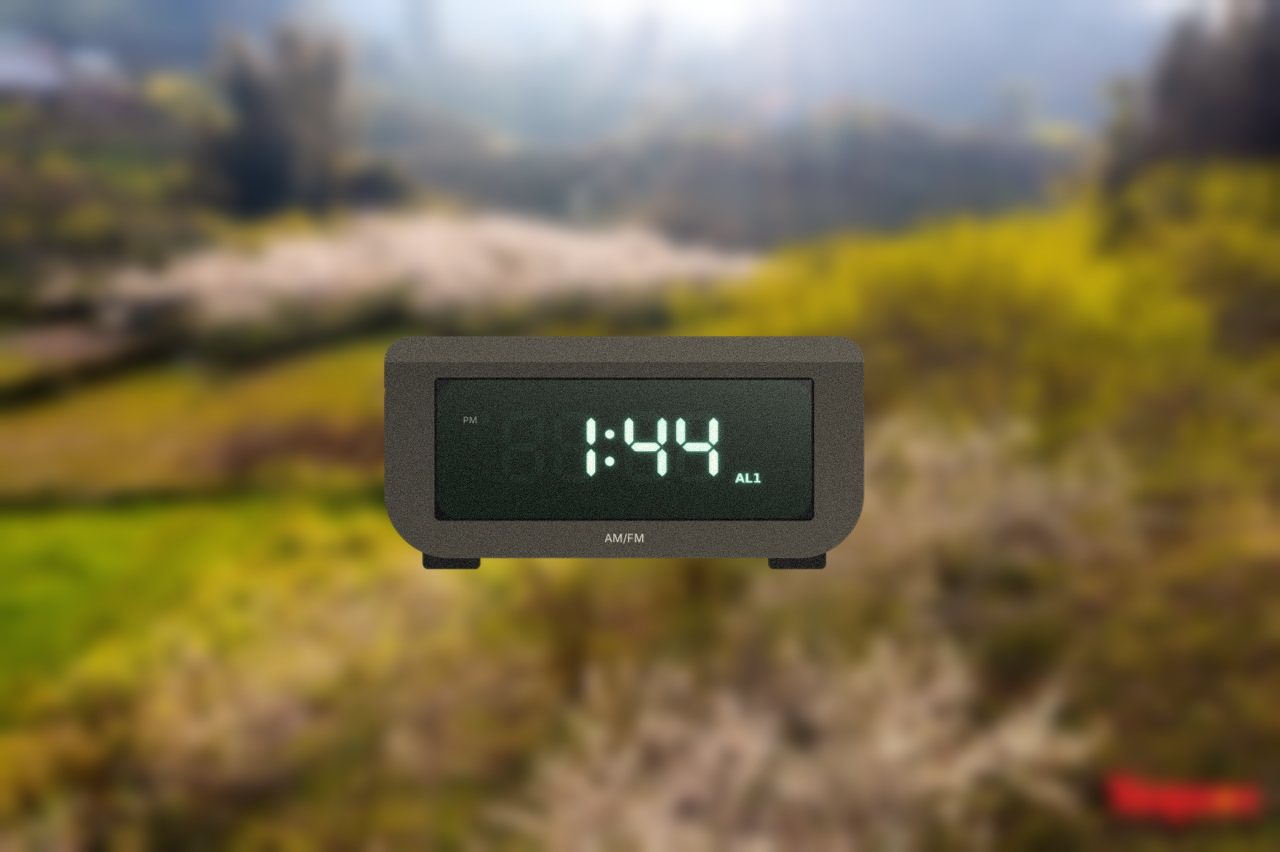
1:44
